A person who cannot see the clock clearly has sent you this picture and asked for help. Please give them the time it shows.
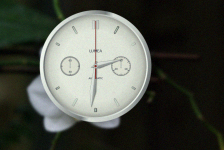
2:31
